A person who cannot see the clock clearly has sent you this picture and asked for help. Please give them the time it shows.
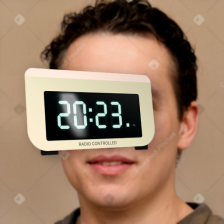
20:23
